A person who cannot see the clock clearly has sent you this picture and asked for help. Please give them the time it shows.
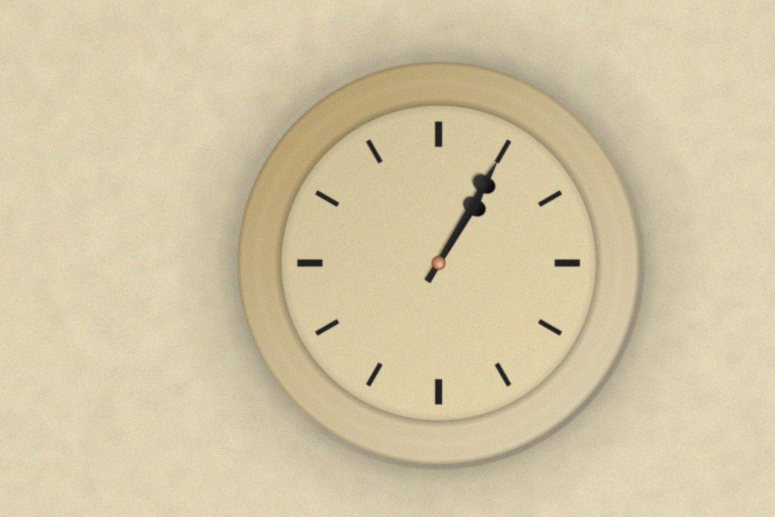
1:05
